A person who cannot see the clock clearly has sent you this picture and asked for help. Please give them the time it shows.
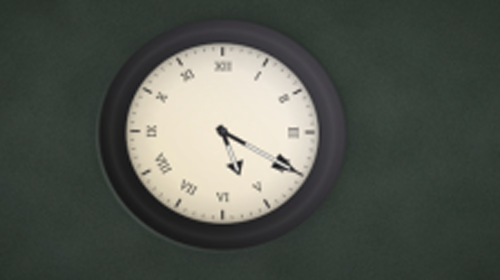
5:20
